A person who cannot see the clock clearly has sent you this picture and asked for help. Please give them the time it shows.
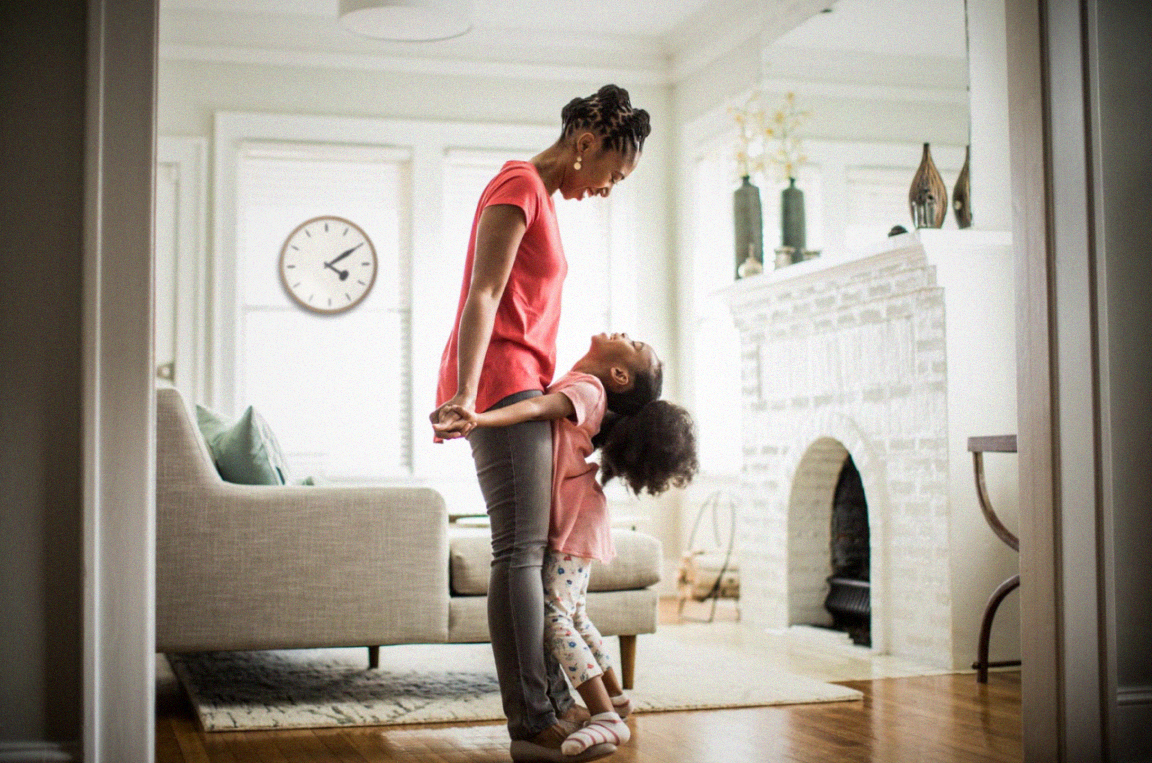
4:10
